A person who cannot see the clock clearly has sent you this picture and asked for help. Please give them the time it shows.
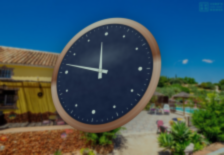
11:47
